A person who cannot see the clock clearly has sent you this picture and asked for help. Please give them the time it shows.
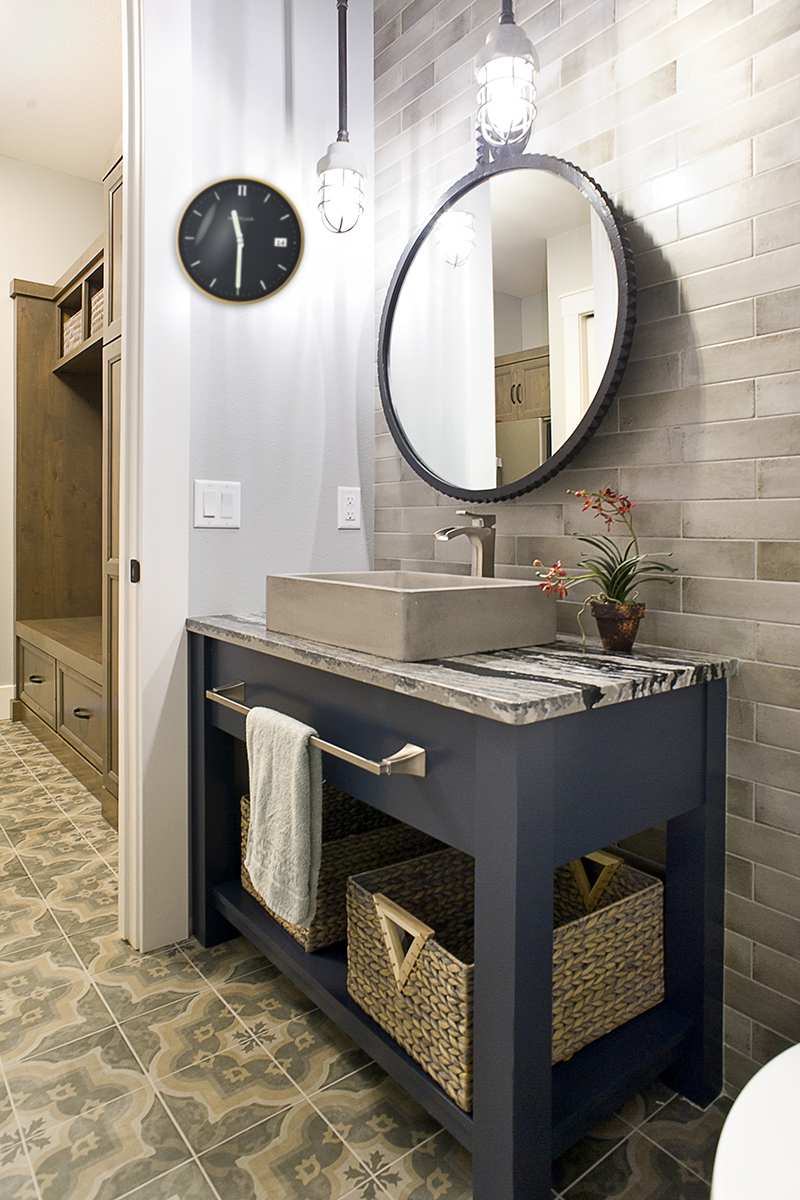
11:30
